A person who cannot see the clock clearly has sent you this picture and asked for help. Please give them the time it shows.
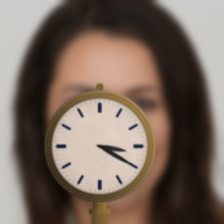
3:20
